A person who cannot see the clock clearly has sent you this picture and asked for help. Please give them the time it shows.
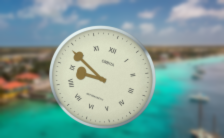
8:49
